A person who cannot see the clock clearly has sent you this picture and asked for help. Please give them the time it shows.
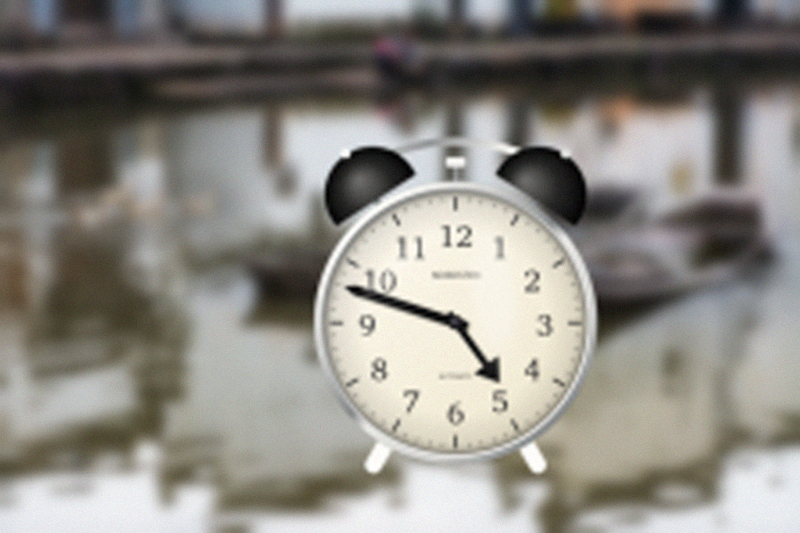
4:48
